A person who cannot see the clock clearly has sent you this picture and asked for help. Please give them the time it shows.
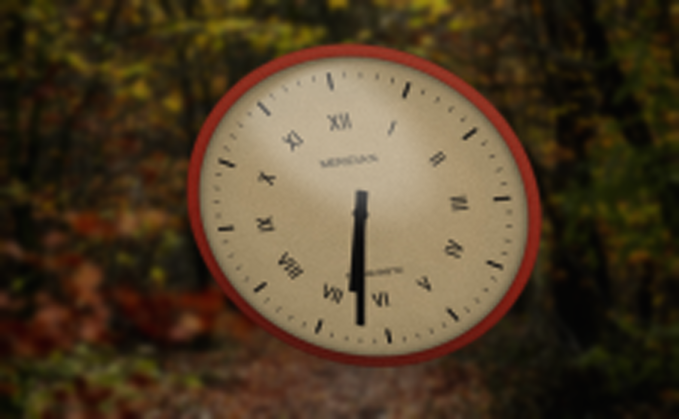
6:32
